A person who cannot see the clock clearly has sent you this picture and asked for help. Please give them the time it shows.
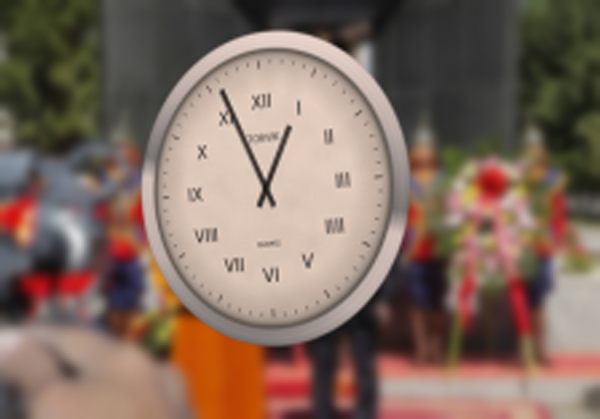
12:56
